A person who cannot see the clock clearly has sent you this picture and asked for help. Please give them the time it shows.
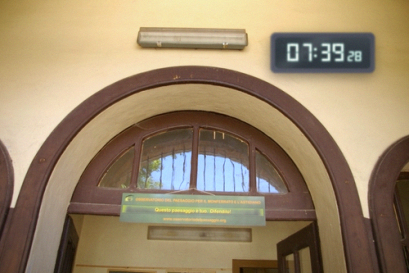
7:39
